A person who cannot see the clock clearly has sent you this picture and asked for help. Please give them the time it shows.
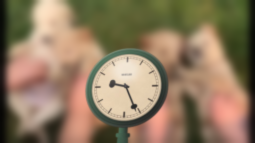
9:26
